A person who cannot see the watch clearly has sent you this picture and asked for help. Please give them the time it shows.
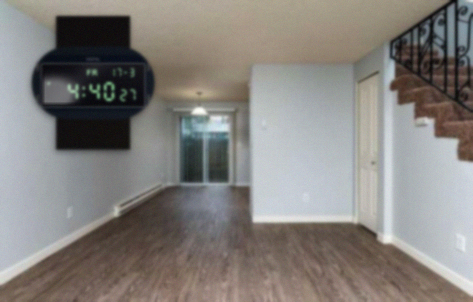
4:40:27
